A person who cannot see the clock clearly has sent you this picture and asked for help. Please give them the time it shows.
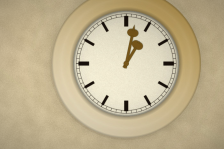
1:02
